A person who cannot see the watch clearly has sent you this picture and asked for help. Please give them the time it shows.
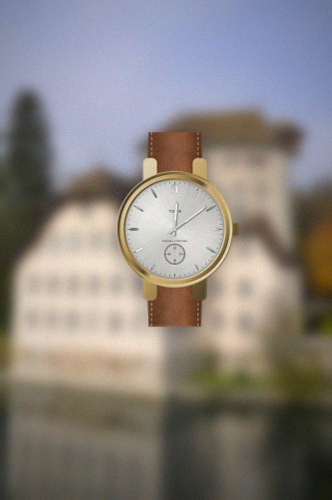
12:09
